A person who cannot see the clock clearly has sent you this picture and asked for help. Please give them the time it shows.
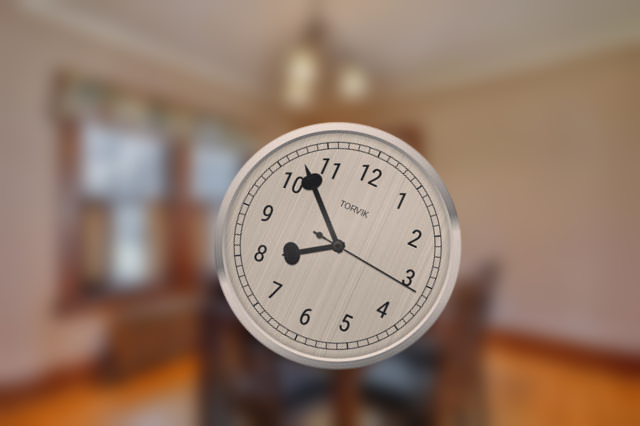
7:52:16
